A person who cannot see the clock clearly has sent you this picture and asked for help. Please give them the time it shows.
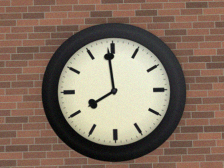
7:59
